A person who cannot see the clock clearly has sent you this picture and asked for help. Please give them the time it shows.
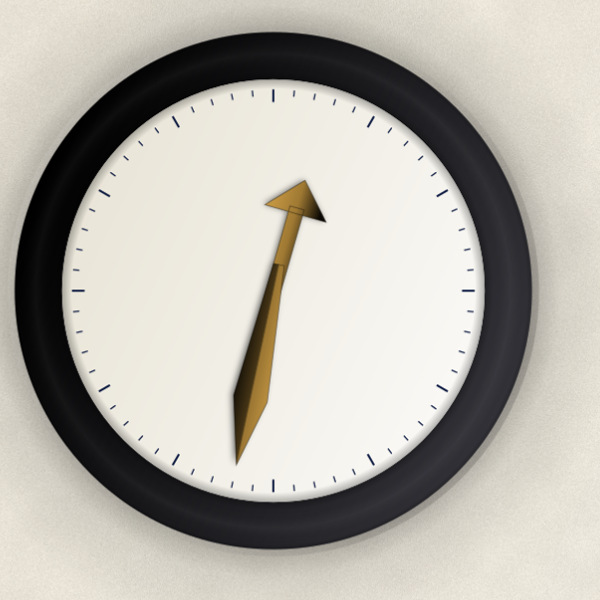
12:32
